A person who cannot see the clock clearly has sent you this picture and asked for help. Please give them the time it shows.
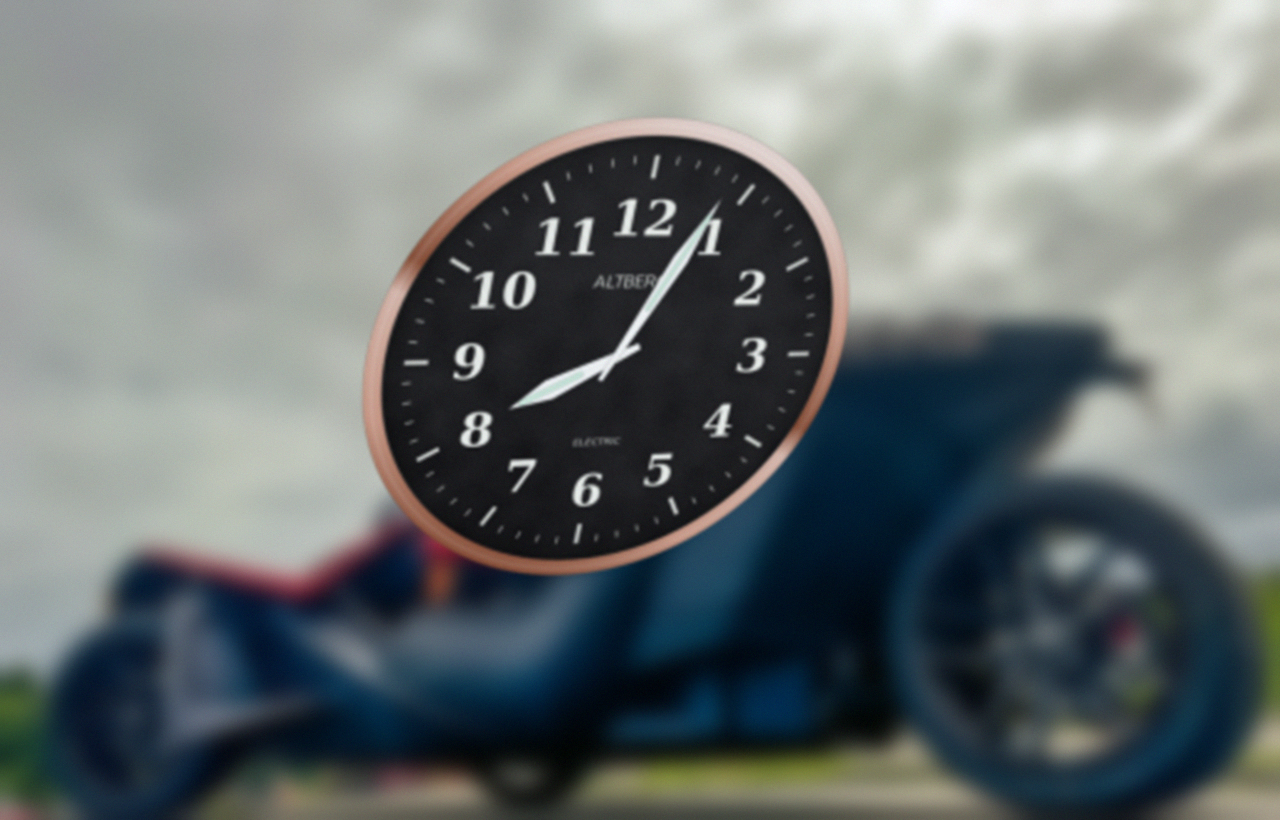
8:04
